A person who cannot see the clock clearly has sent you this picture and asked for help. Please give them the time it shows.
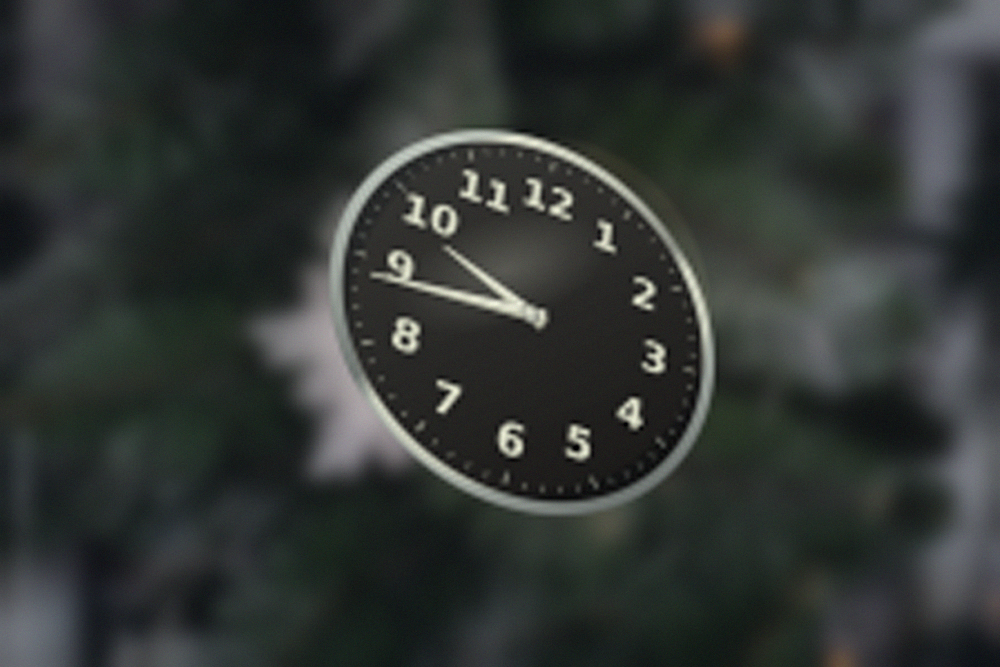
9:44
